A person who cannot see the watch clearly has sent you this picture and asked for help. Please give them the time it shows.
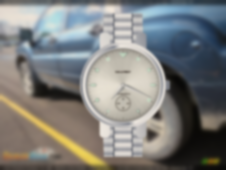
7:19
